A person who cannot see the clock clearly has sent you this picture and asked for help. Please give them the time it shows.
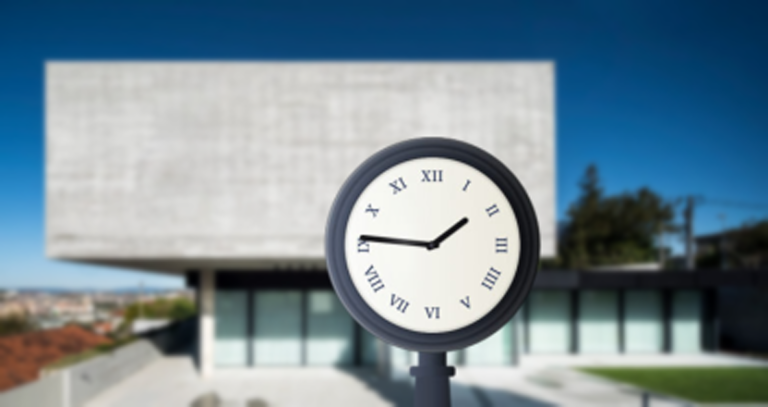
1:46
